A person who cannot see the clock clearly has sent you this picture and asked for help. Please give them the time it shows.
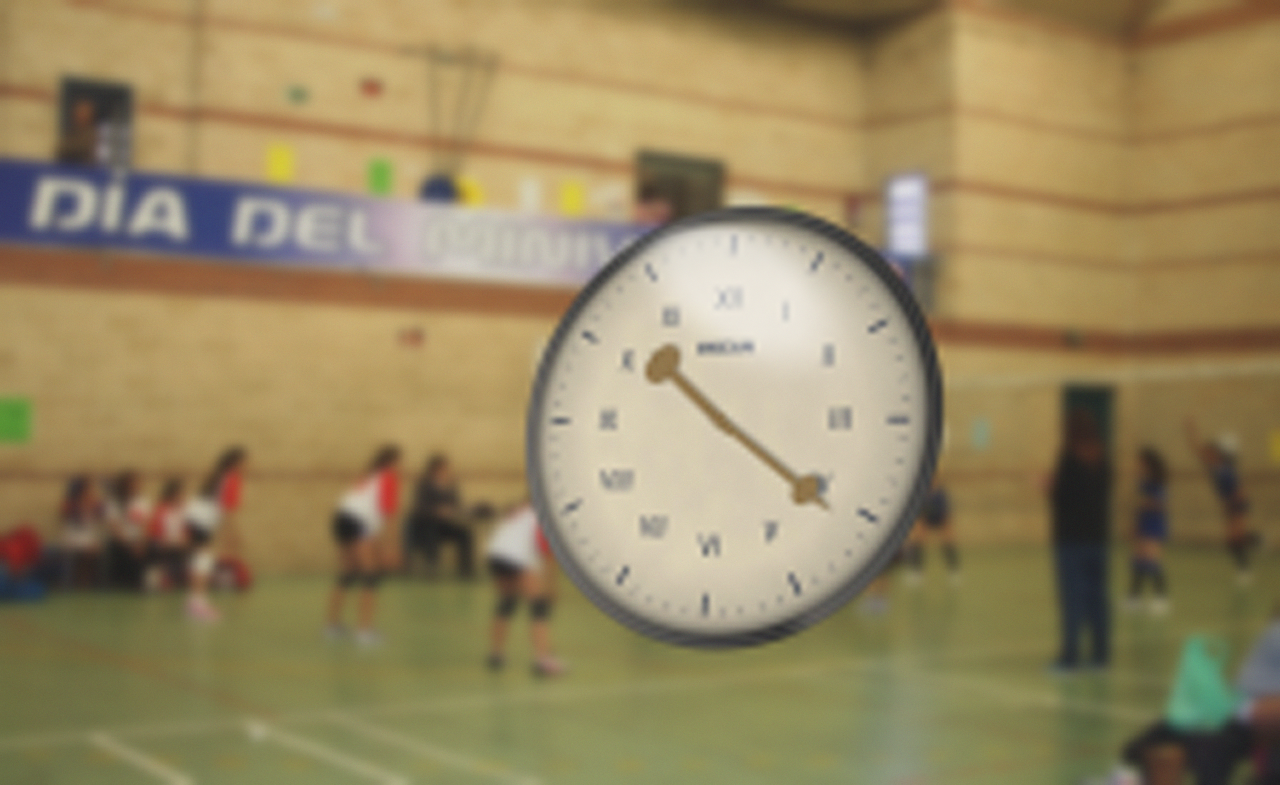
10:21
